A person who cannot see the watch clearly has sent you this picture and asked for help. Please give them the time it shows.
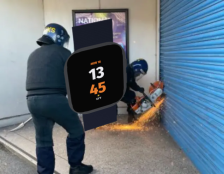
13:45
